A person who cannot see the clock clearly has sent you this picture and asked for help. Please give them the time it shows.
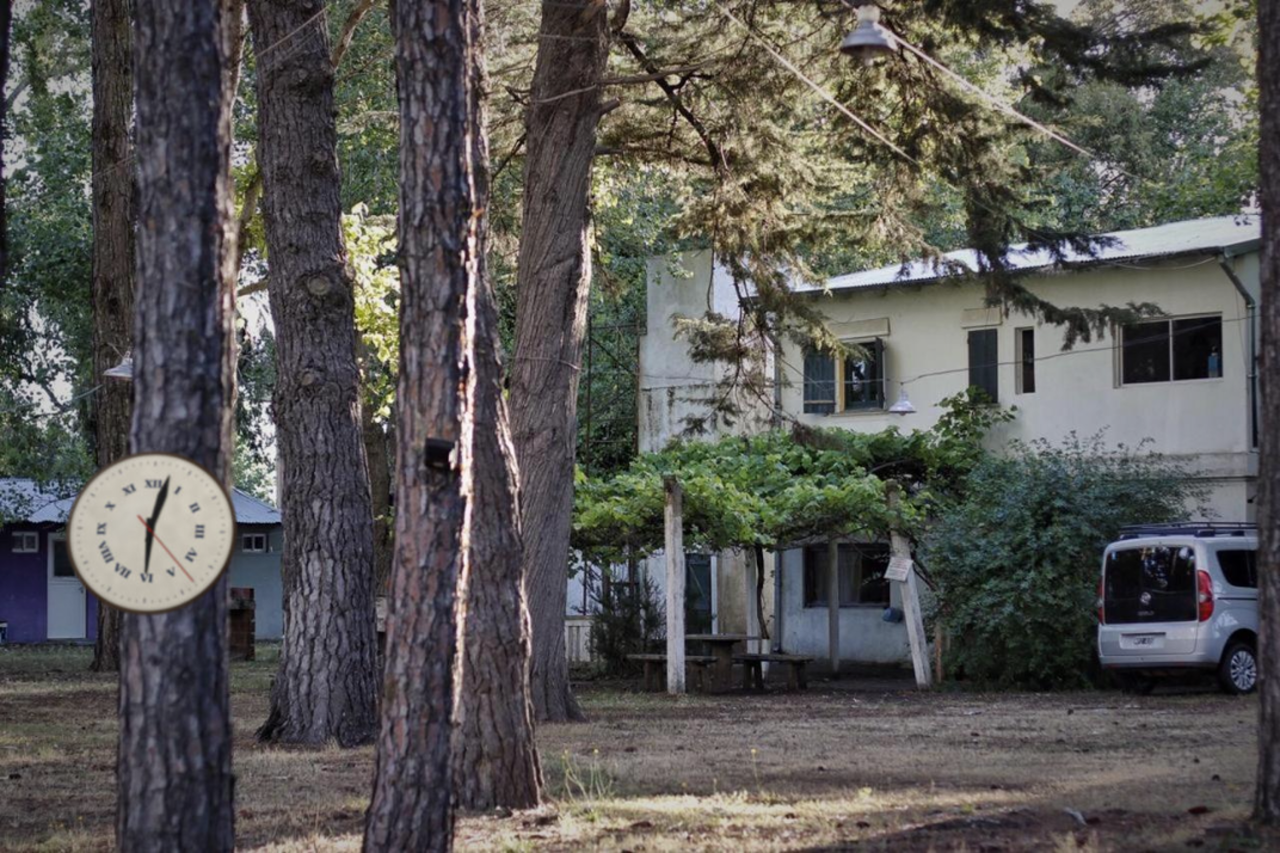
6:02:23
